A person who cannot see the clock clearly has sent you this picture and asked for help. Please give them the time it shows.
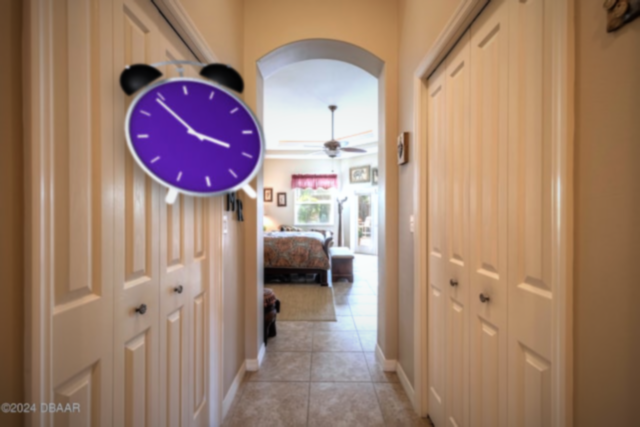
3:54
